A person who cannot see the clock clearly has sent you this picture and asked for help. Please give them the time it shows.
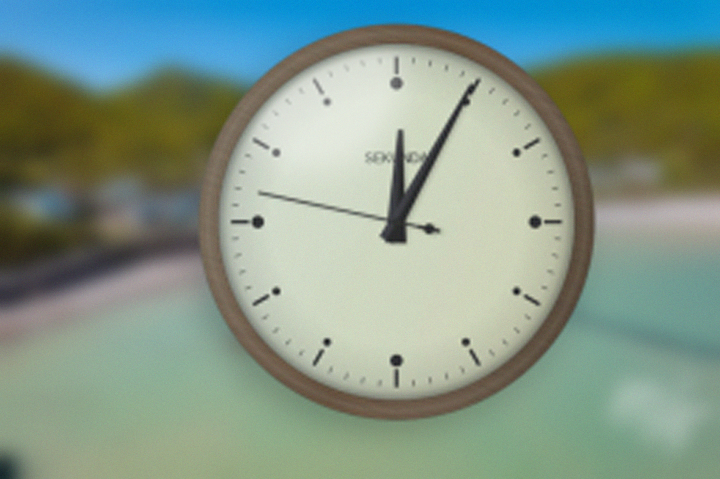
12:04:47
